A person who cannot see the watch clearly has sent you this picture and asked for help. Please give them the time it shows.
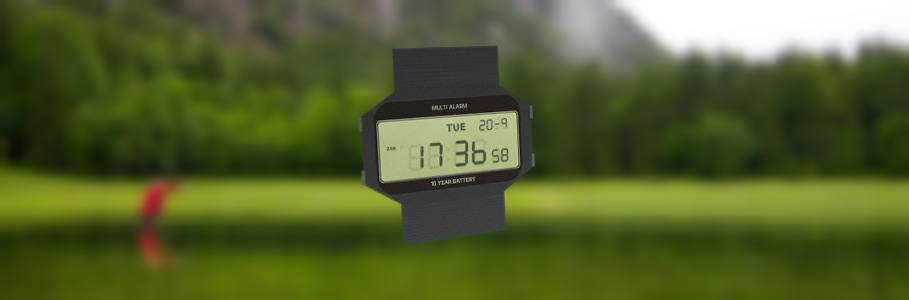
17:36:58
